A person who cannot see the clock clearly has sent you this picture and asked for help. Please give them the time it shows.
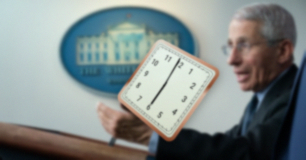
5:59
